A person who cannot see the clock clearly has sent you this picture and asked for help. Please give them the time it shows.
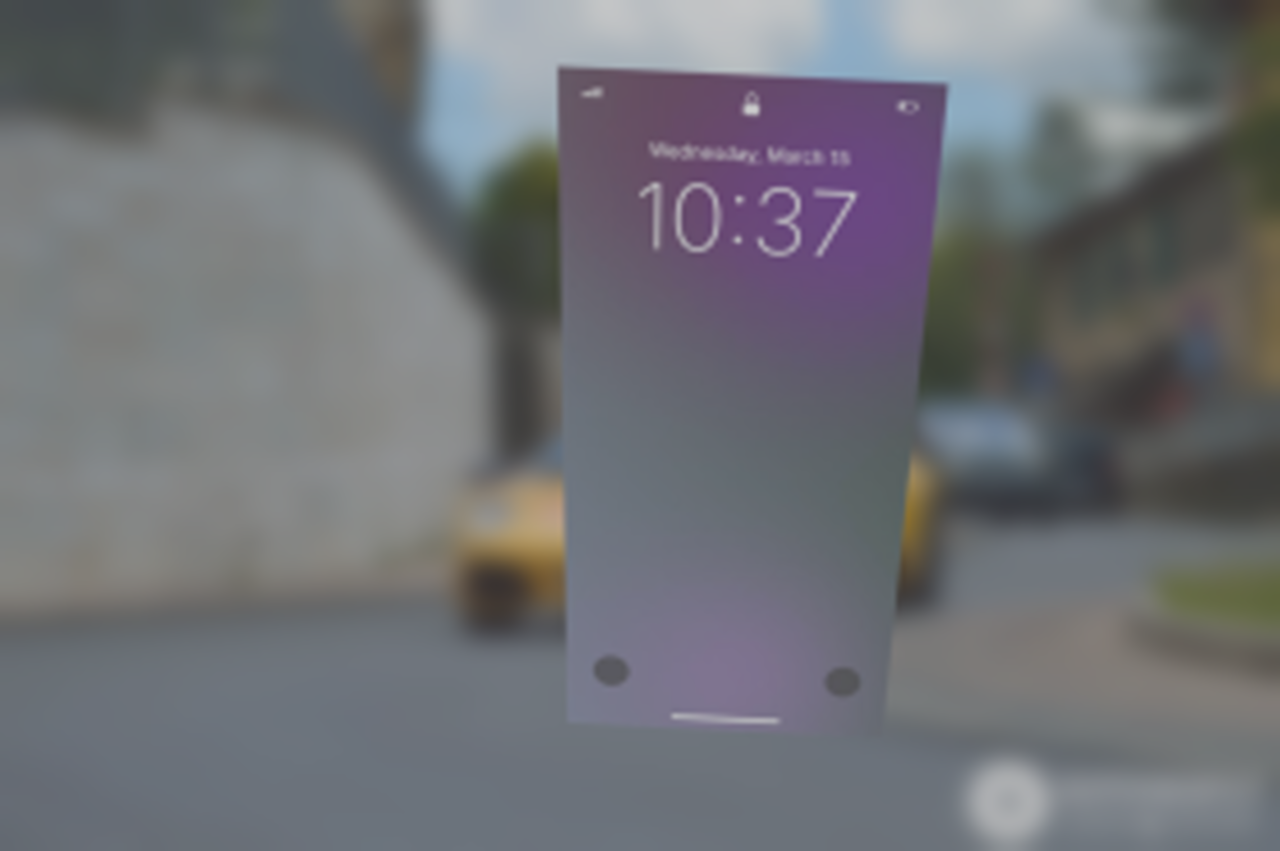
10:37
